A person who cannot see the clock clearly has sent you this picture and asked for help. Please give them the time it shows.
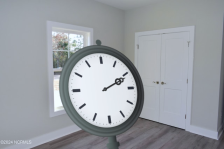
2:11
